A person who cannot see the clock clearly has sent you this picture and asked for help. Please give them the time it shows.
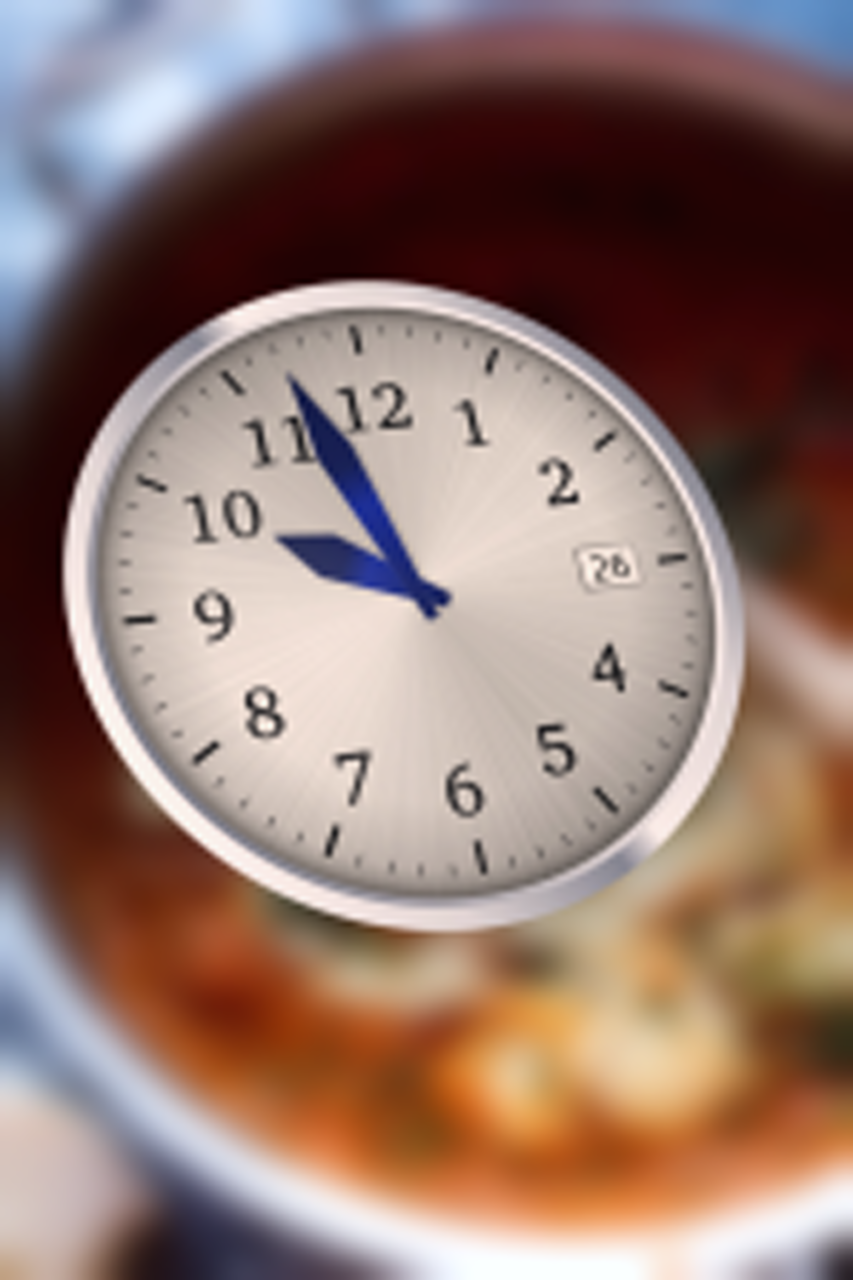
9:57
